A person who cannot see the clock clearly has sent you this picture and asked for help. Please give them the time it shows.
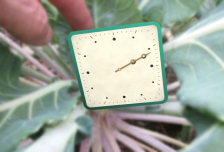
2:11
